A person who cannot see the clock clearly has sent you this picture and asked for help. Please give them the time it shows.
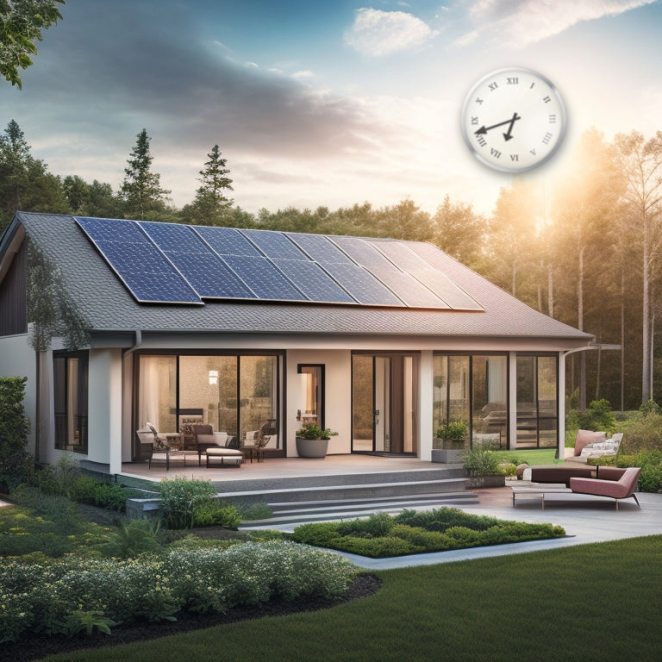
6:42
